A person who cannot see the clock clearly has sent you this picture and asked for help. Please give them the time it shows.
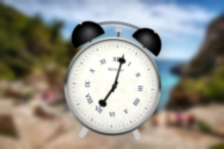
7:02
